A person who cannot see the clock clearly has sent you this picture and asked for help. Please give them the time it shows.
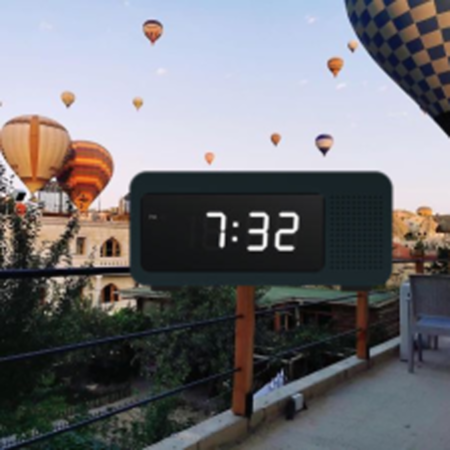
7:32
